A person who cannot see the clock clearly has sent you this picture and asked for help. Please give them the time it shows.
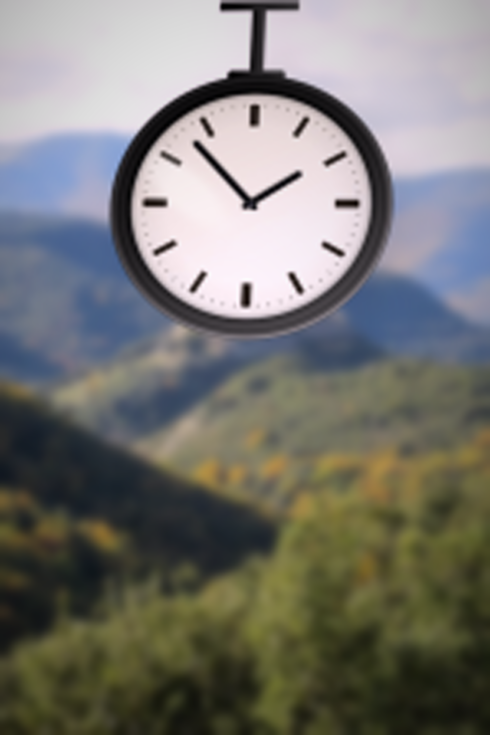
1:53
